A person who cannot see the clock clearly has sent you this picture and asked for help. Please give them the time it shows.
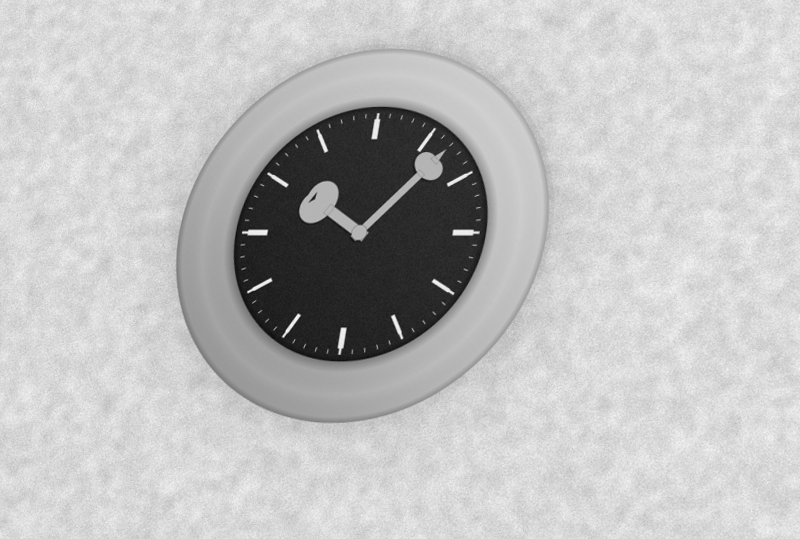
10:07
